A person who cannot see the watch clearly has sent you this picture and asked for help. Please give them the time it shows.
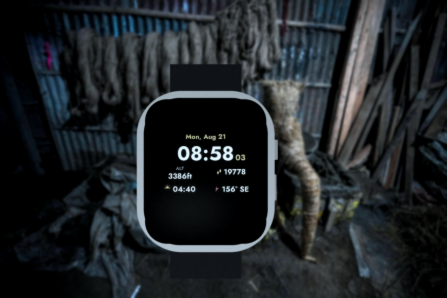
8:58
